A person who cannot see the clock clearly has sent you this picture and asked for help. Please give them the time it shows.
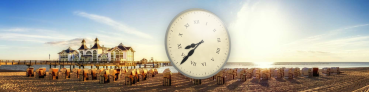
8:39
